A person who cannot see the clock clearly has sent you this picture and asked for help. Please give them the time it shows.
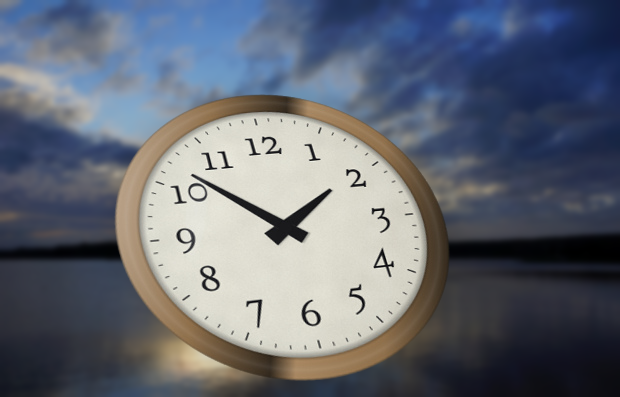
1:52
